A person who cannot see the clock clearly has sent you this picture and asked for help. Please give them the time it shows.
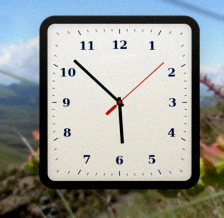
5:52:08
